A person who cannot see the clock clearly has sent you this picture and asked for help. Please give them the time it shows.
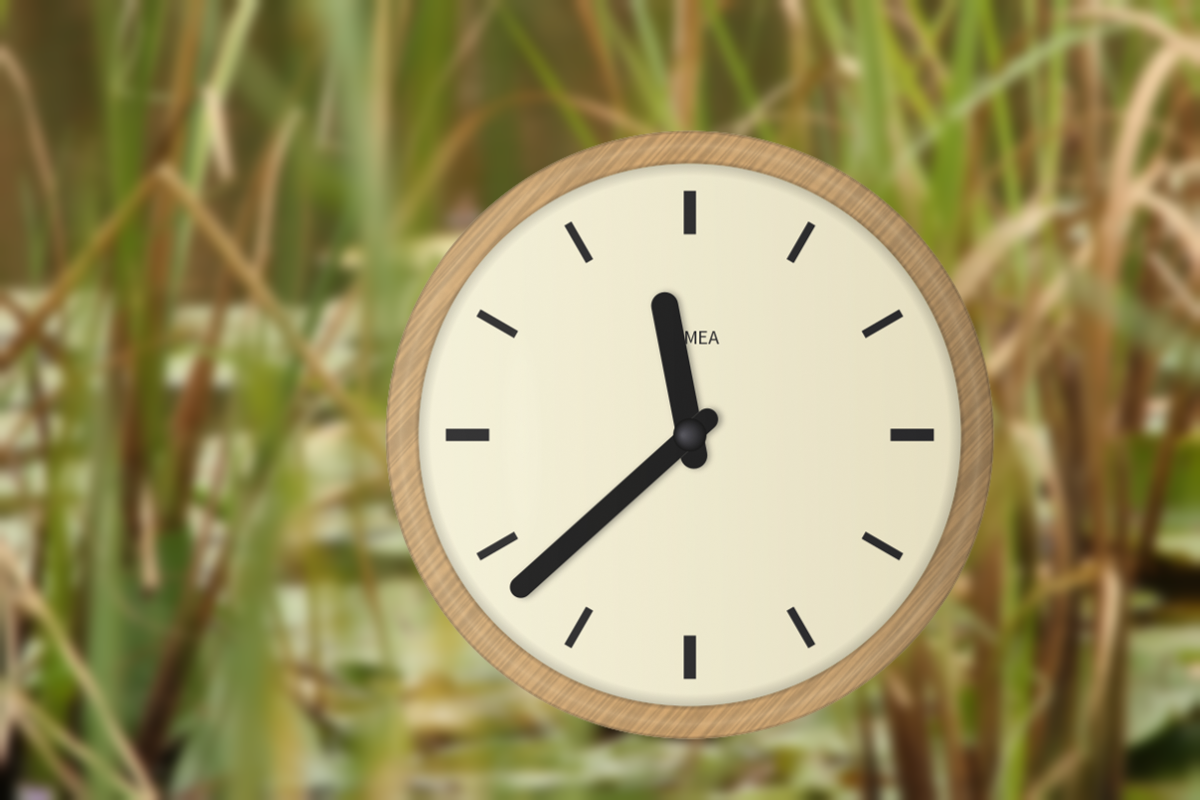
11:38
